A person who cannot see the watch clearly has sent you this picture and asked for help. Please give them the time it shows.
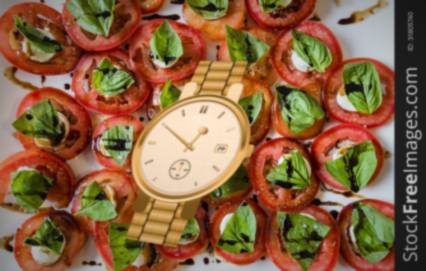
12:50
